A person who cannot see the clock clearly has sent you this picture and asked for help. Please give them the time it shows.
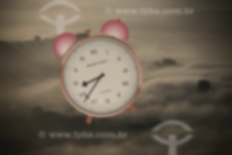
8:38
